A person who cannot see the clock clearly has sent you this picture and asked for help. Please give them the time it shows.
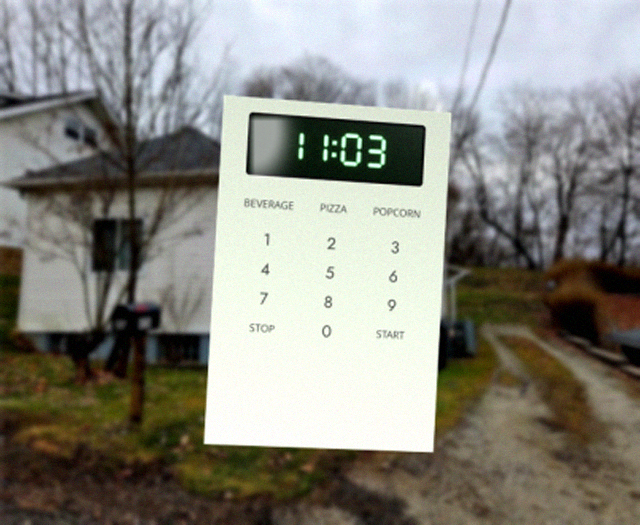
11:03
